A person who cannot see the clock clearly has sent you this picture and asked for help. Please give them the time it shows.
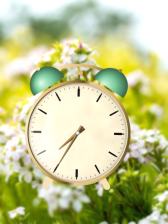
7:35
